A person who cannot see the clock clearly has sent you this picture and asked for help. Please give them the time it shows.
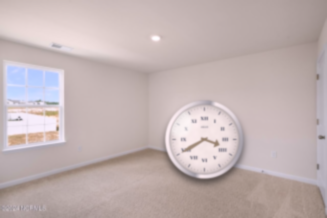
3:40
